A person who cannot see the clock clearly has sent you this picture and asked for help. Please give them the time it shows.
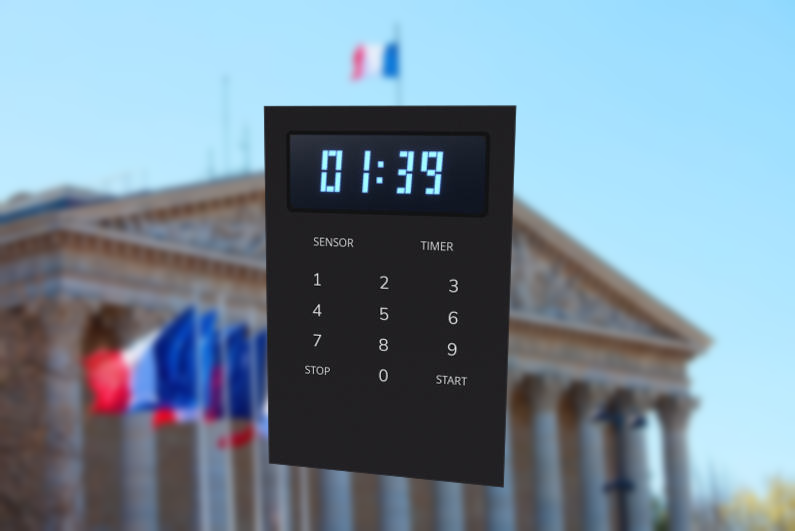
1:39
